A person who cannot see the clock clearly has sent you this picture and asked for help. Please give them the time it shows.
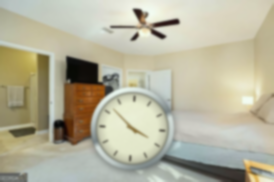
3:52
